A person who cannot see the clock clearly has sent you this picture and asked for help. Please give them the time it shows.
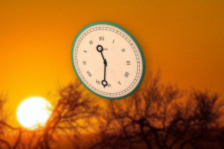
11:32
